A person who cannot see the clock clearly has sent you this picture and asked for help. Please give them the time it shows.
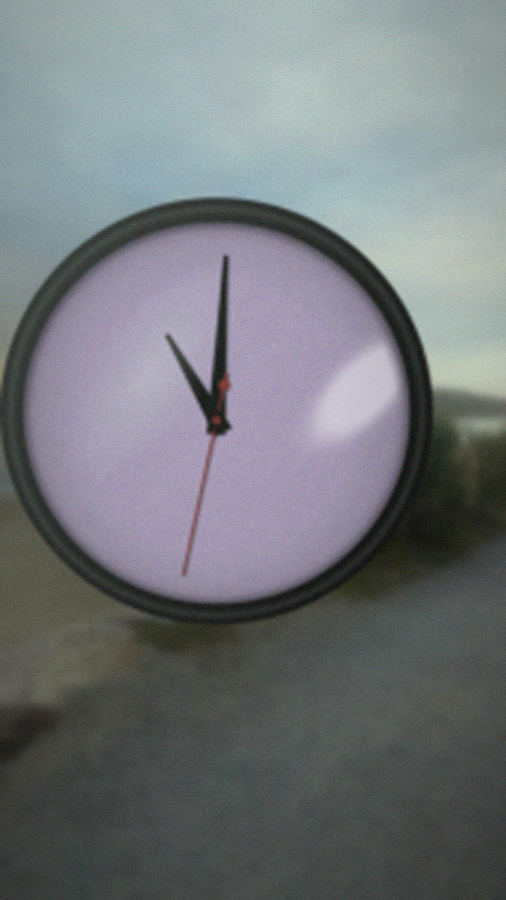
11:00:32
